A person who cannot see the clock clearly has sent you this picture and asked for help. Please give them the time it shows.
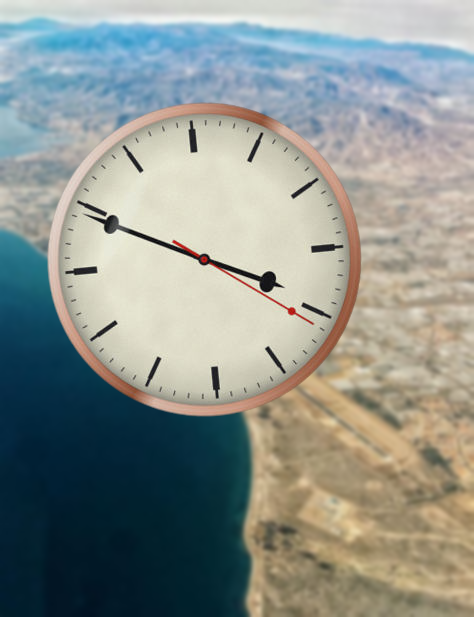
3:49:21
